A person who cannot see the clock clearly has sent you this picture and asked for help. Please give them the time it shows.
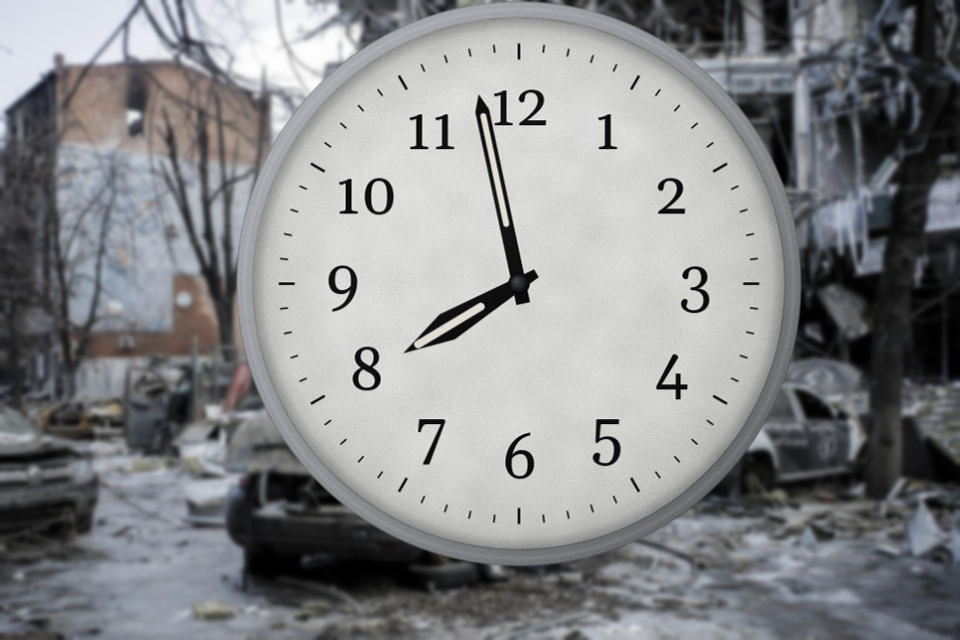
7:58
